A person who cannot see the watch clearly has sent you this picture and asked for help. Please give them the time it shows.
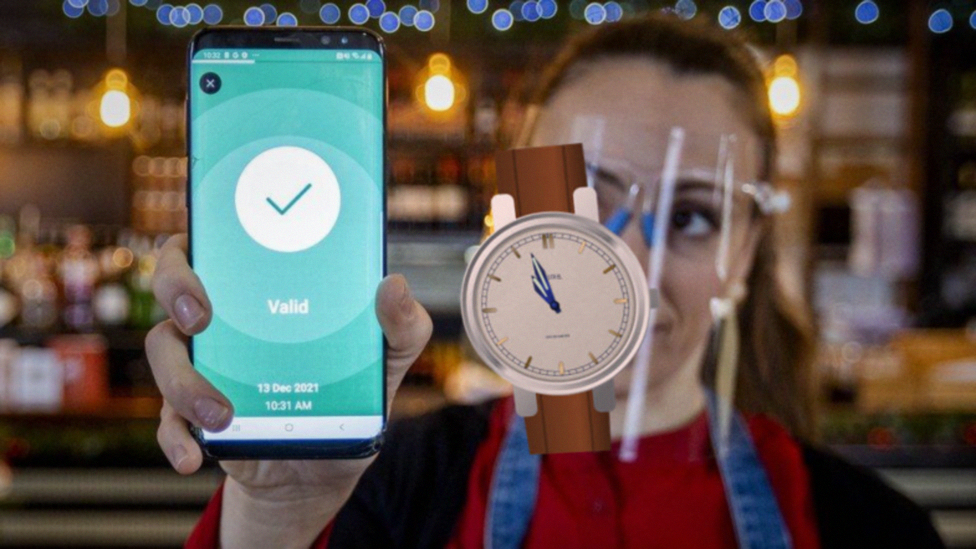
10:57
